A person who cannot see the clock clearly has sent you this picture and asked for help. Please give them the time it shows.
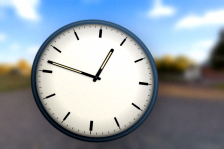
12:47
